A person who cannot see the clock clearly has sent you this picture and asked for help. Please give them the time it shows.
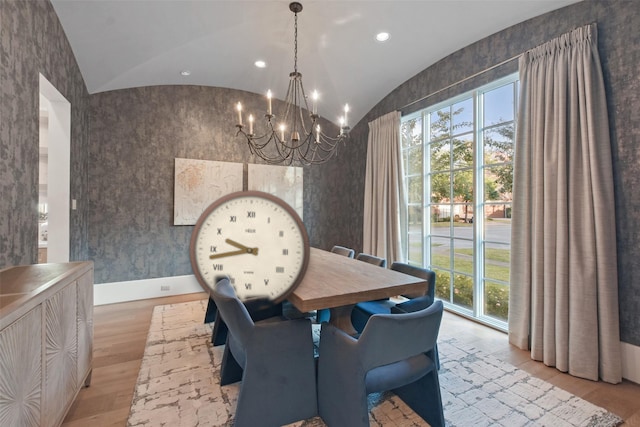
9:43
